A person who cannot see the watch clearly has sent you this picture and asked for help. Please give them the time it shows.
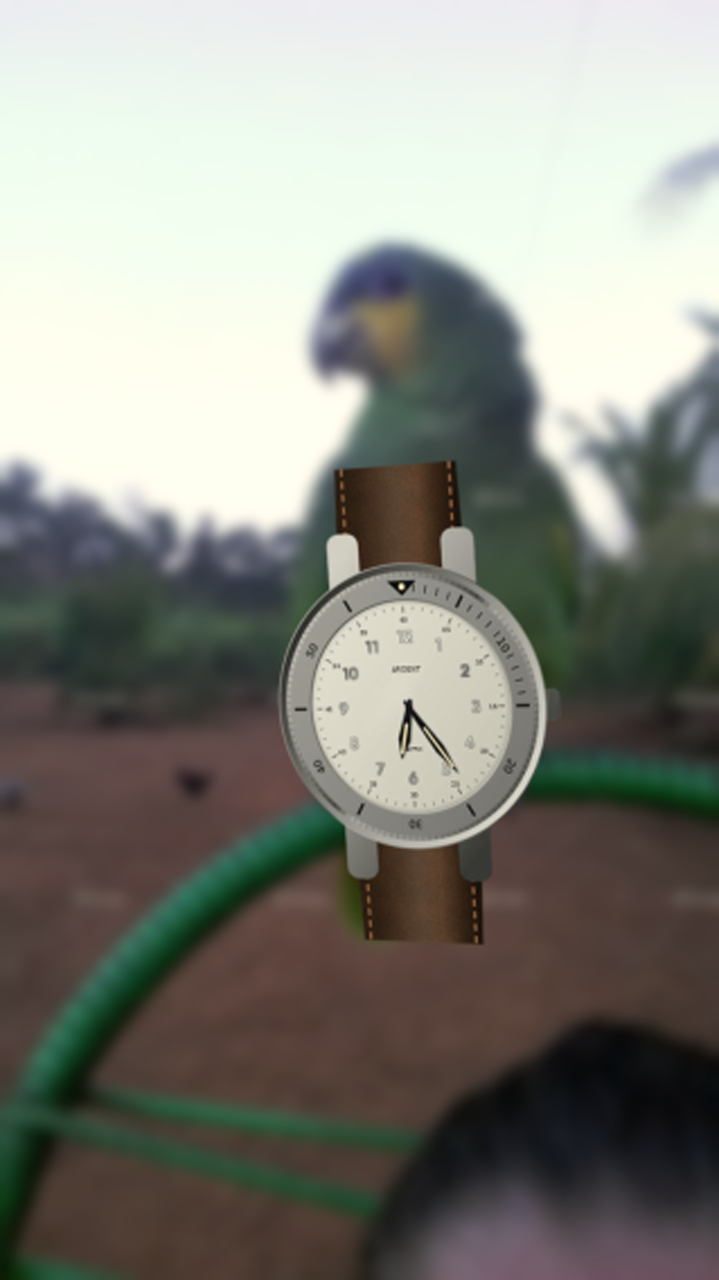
6:24
